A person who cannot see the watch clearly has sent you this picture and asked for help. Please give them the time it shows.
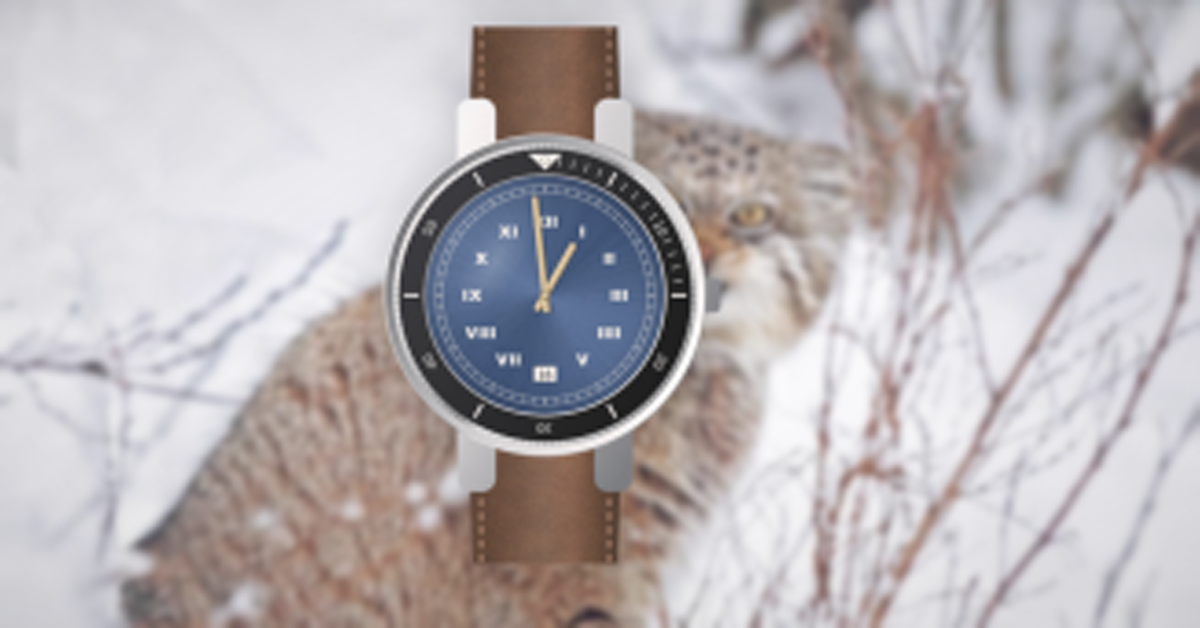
12:59
